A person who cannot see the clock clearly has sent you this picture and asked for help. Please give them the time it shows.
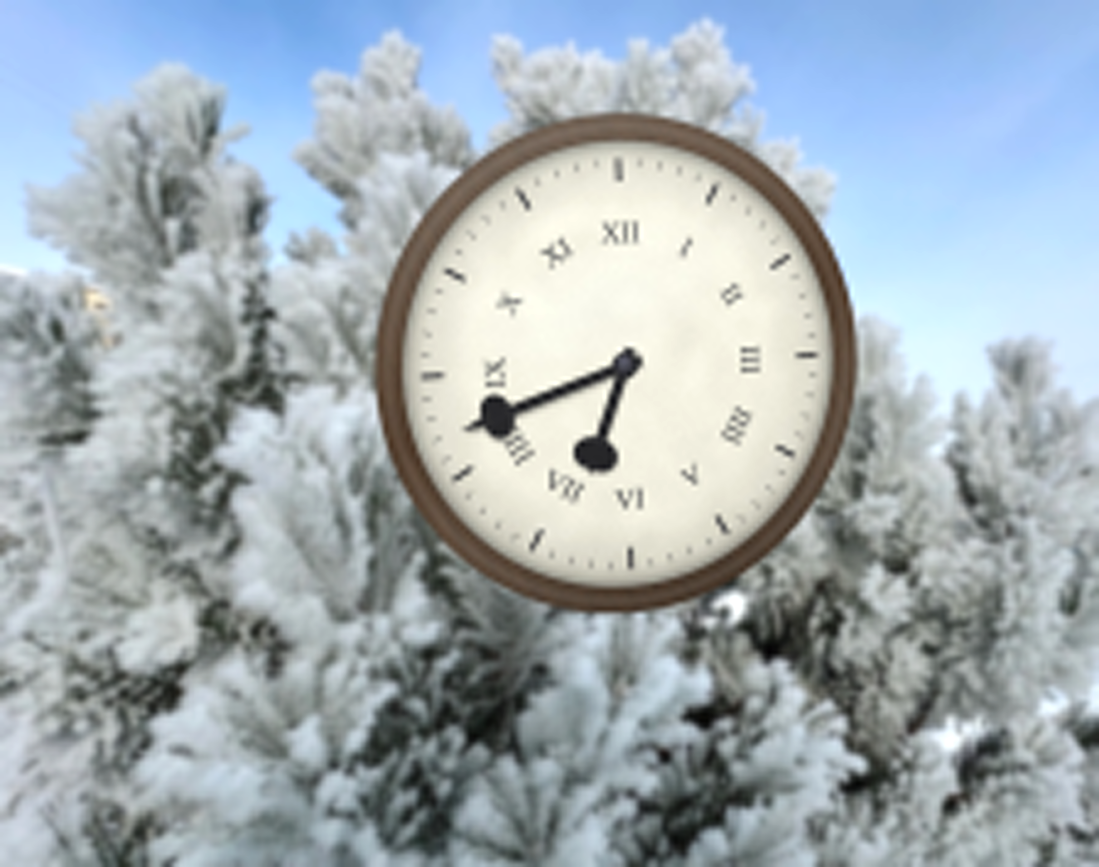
6:42
